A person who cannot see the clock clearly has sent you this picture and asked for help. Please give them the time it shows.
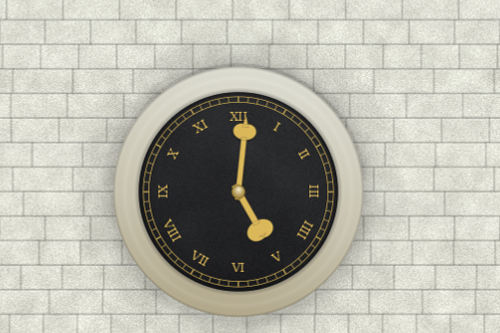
5:01
